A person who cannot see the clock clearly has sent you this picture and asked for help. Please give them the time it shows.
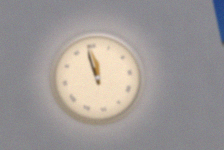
11:59
